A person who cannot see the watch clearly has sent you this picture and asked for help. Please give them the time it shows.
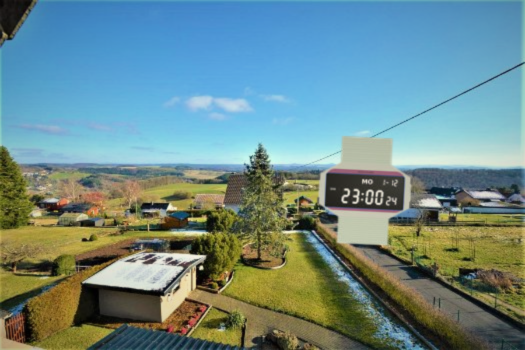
23:00
